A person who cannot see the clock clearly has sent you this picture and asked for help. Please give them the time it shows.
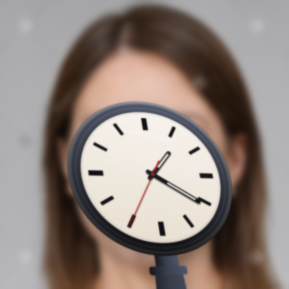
1:20:35
